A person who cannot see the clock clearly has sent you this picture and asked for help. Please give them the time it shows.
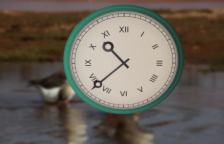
10:38
